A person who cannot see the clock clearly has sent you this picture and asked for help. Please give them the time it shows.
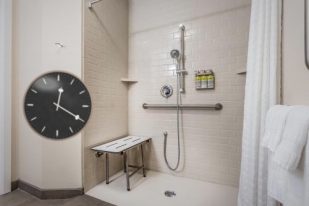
12:20
